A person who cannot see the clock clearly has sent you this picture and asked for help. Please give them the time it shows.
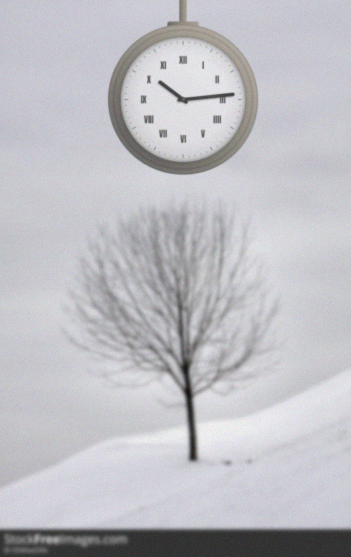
10:14
